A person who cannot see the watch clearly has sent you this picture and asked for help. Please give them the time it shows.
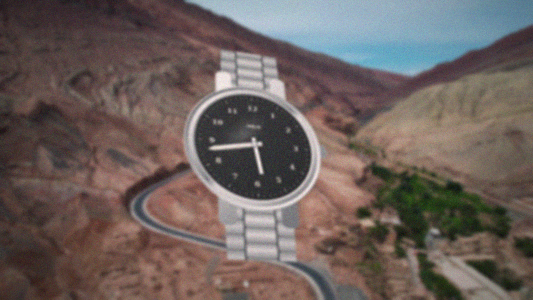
5:43
